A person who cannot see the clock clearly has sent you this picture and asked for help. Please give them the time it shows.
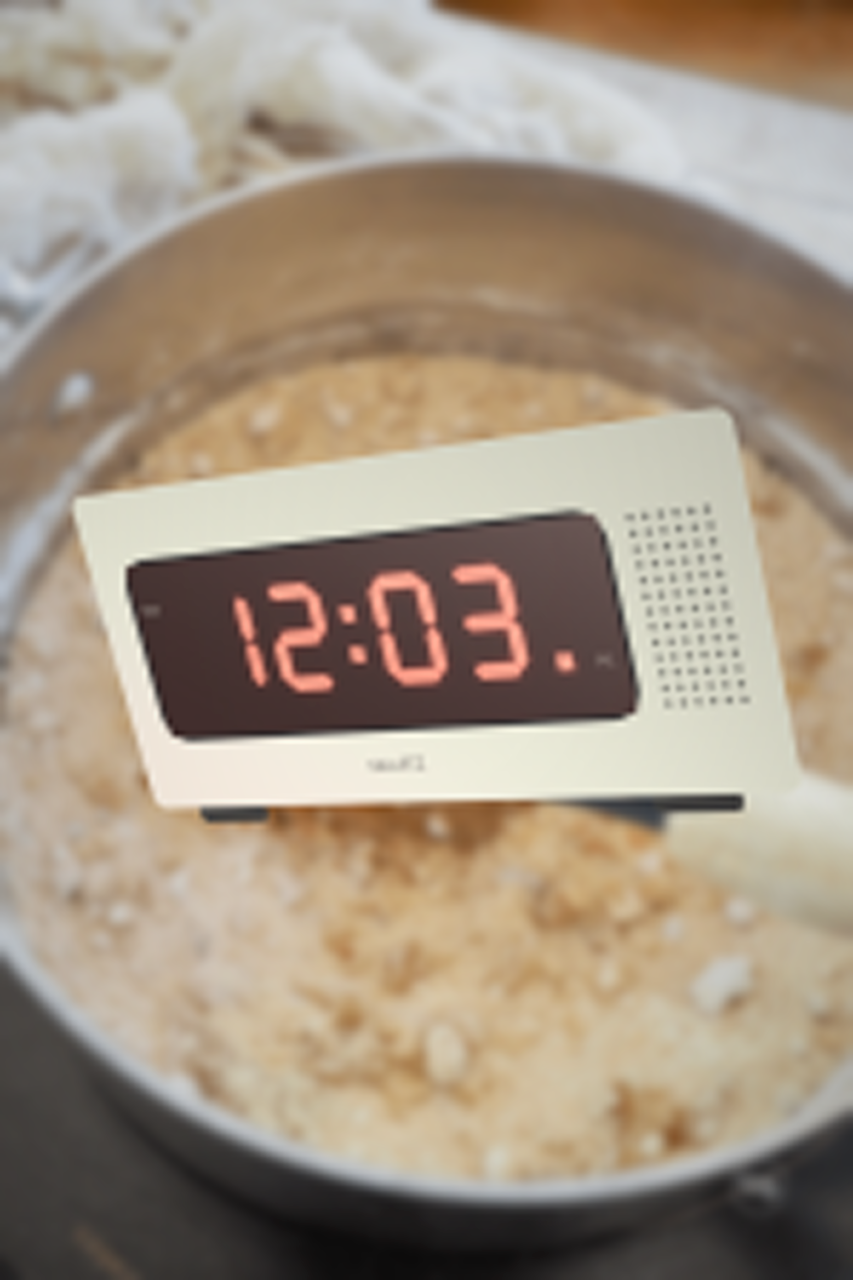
12:03
